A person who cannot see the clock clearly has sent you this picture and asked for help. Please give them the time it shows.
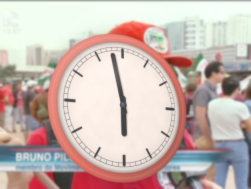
5:58
